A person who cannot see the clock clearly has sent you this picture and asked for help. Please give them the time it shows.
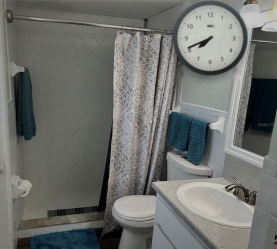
7:41
